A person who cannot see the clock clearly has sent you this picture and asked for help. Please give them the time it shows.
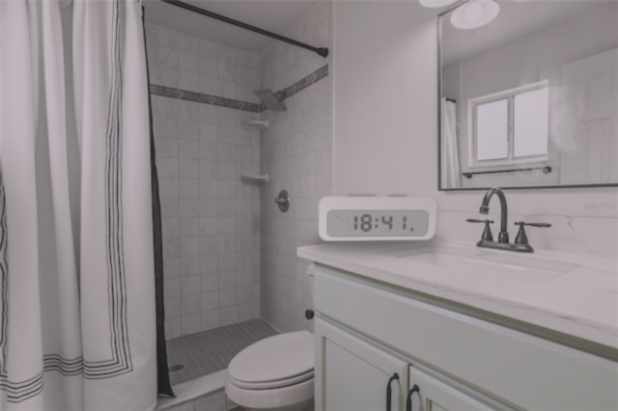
18:41
